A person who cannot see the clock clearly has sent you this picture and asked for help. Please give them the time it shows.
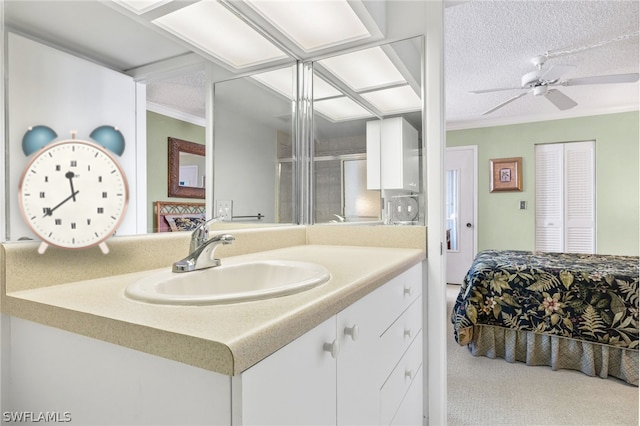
11:39
